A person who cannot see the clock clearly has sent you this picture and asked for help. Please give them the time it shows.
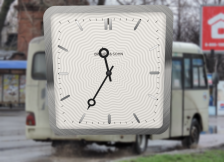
11:35
